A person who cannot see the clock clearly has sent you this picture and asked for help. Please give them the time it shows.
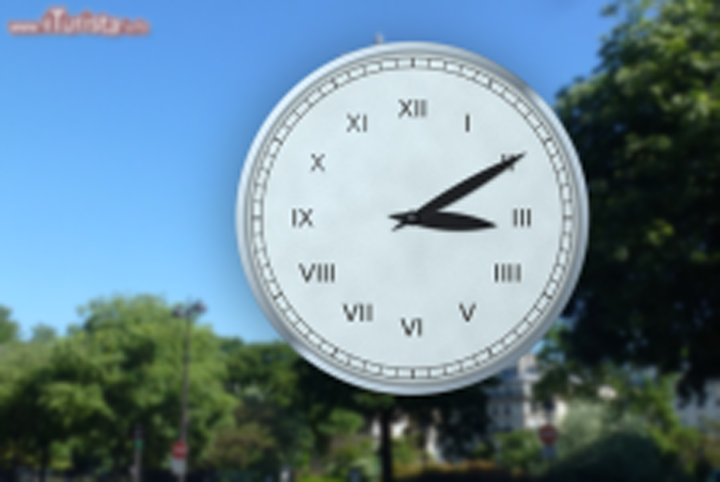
3:10
